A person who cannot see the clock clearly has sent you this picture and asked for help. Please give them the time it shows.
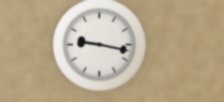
9:17
